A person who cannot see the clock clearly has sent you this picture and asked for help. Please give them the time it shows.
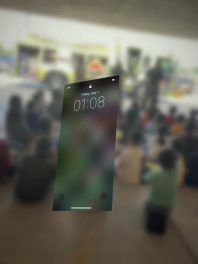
1:08
